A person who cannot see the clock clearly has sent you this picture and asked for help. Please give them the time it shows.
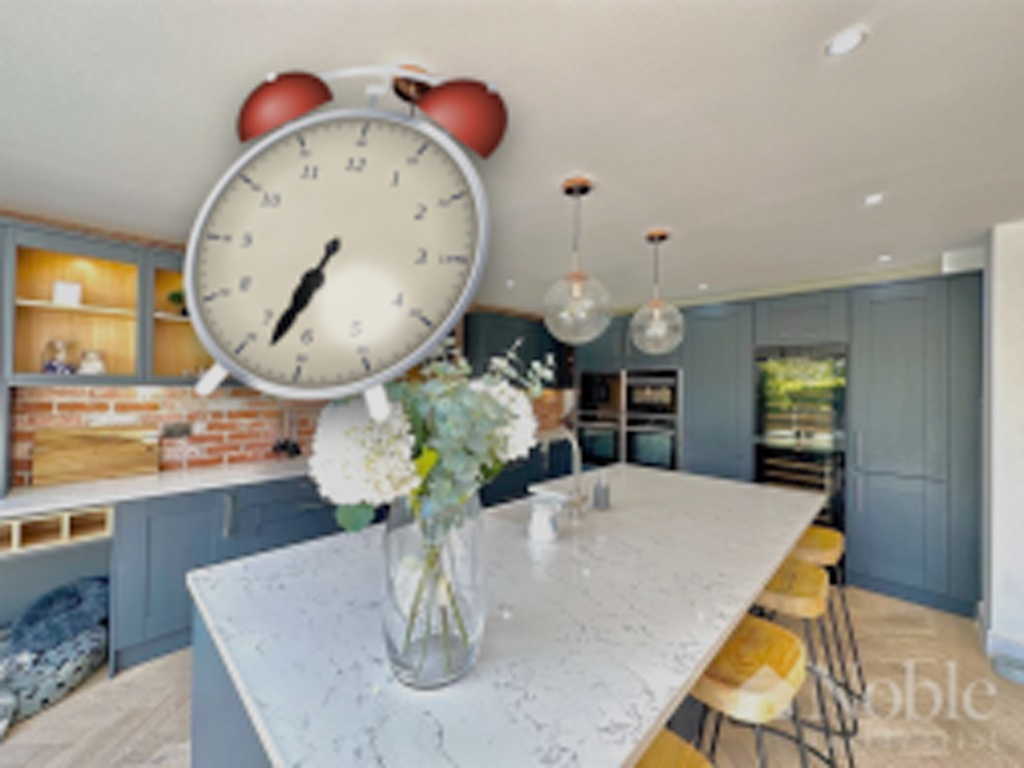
6:33
